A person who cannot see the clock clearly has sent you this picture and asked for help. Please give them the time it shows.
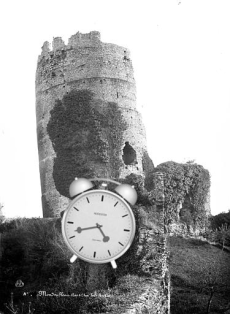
4:42
